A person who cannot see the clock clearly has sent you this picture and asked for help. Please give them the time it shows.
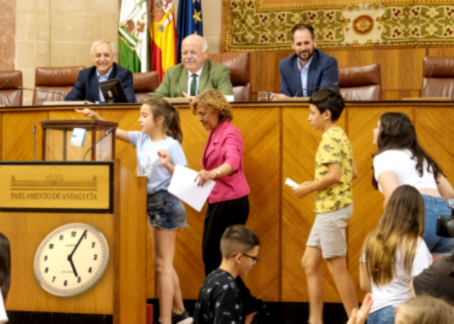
5:04
